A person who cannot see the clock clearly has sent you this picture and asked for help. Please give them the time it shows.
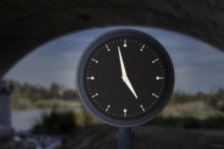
4:58
